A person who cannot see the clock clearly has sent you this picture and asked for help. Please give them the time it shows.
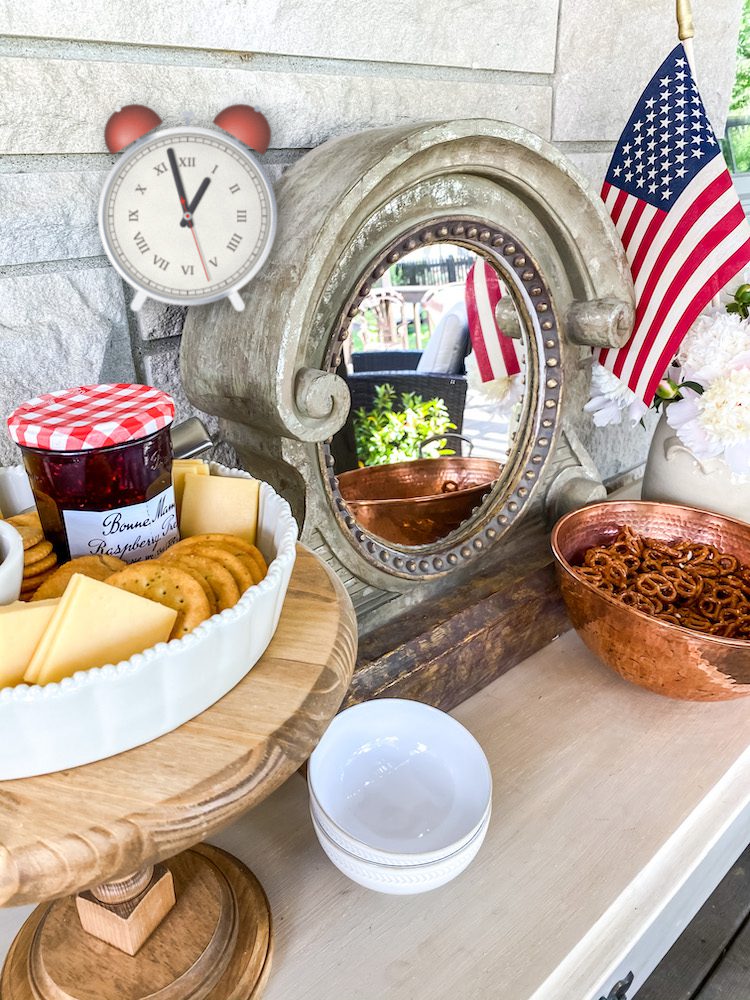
12:57:27
